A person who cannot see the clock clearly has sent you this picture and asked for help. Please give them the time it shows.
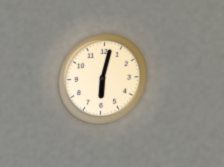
6:02
